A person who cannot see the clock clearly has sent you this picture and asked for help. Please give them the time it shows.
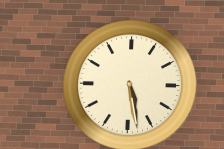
5:28
